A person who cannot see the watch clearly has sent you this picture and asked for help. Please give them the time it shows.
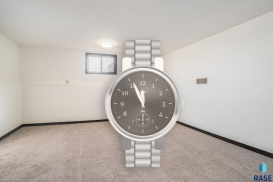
11:56
